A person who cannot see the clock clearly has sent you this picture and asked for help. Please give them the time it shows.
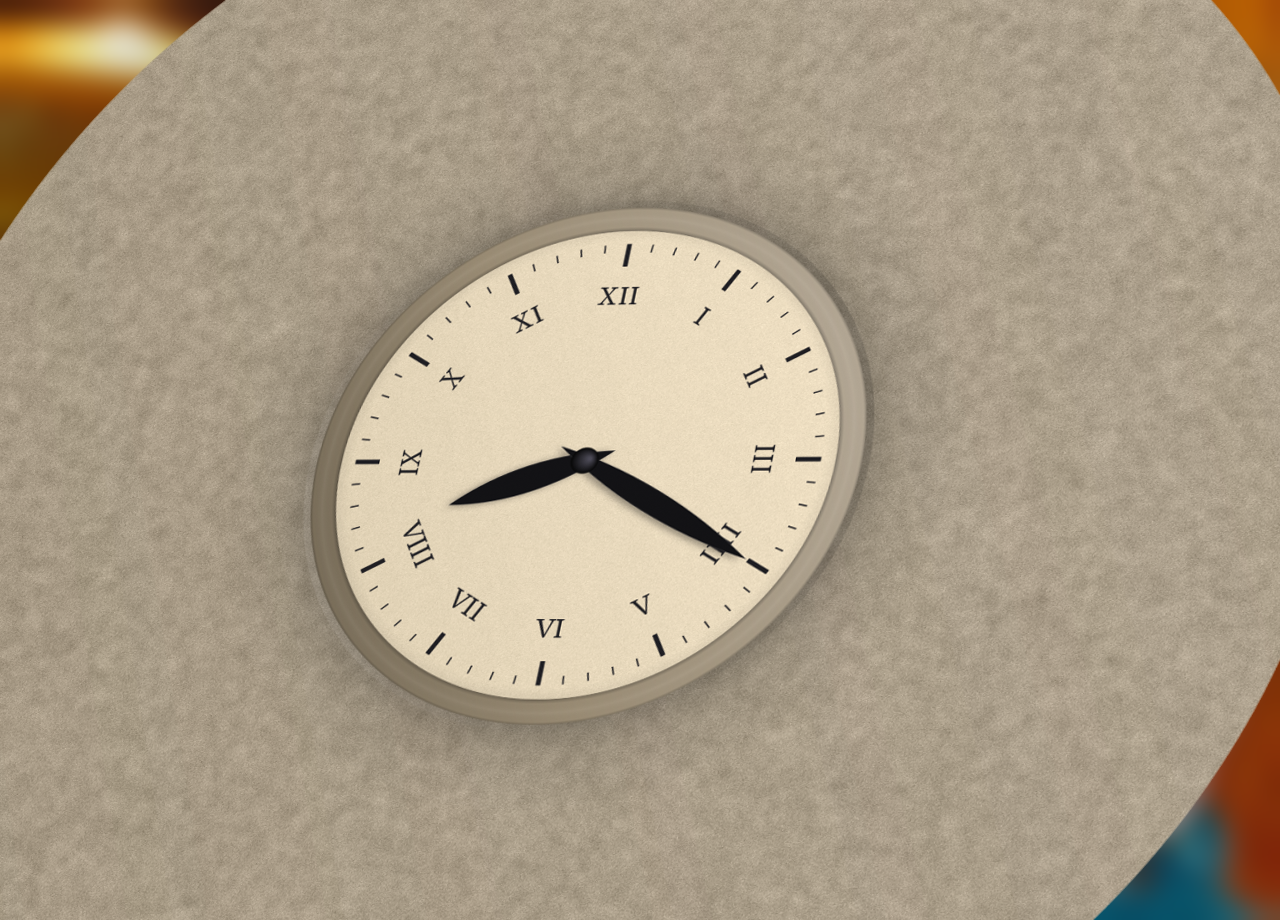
8:20
